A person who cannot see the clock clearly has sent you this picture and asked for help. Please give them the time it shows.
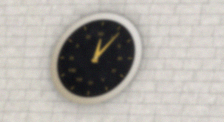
12:06
